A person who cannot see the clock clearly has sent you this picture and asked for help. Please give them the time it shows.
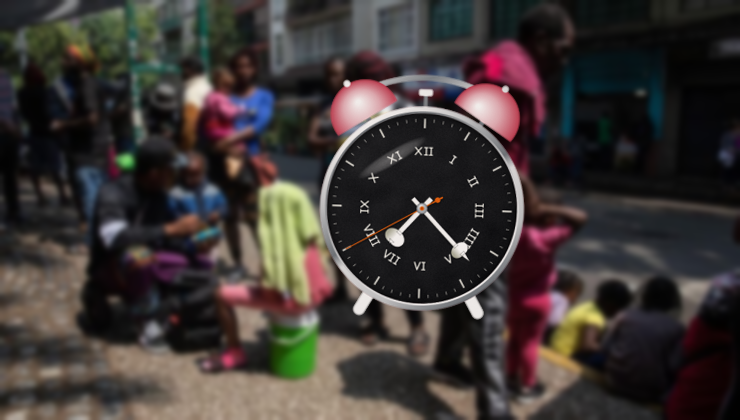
7:22:40
